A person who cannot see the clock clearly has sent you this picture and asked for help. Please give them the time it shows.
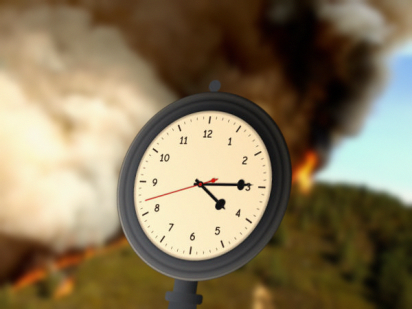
4:14:42
